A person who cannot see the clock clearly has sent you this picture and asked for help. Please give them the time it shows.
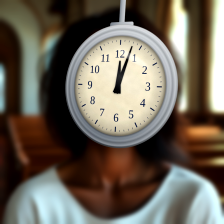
12:03
